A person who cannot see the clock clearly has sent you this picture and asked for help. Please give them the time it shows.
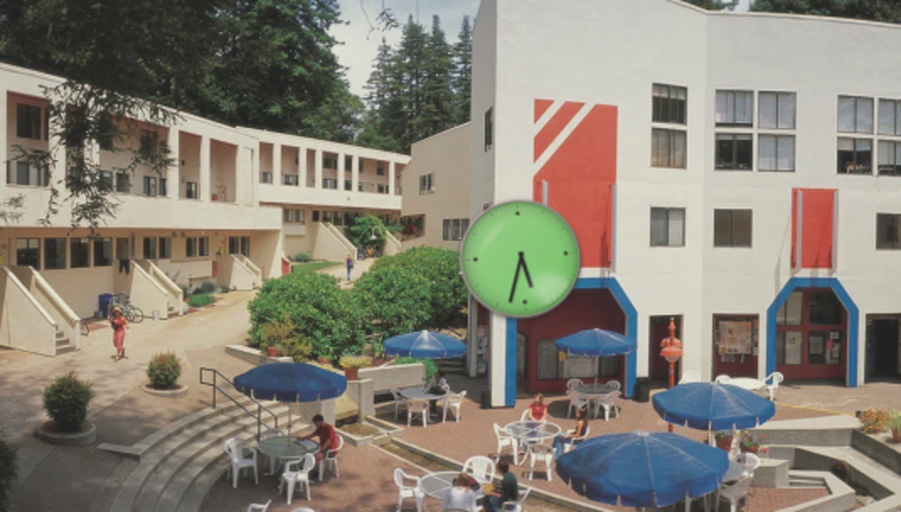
5:33
